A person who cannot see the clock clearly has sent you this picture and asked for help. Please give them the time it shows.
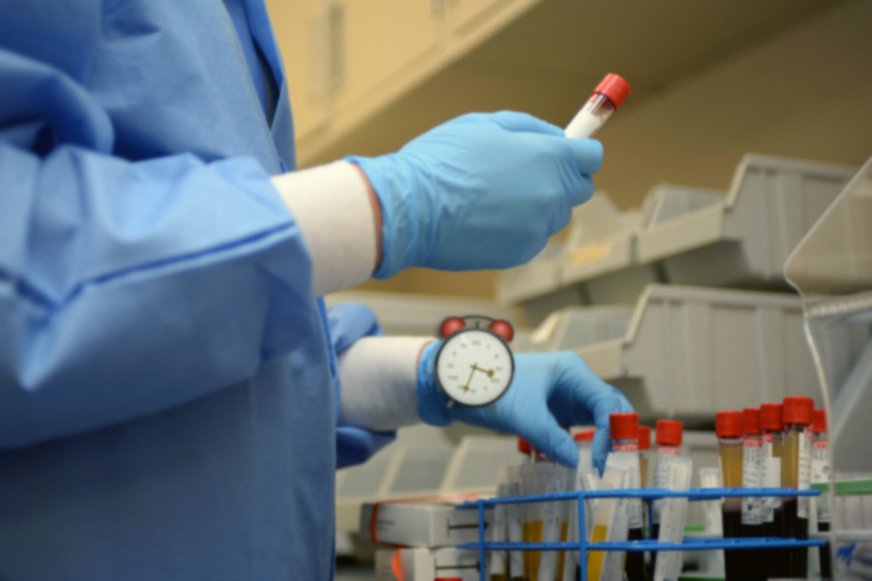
3:33
